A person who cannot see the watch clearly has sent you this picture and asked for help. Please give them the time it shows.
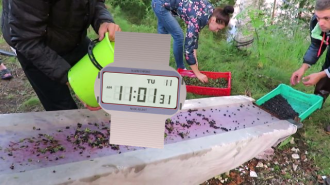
11:01:31
